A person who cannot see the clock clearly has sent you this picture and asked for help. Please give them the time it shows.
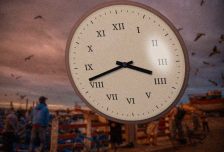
3:42
